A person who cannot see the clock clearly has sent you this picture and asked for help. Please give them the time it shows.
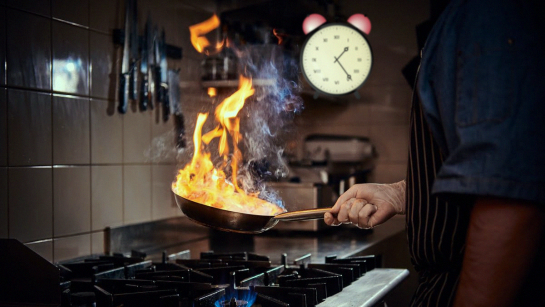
1:24
